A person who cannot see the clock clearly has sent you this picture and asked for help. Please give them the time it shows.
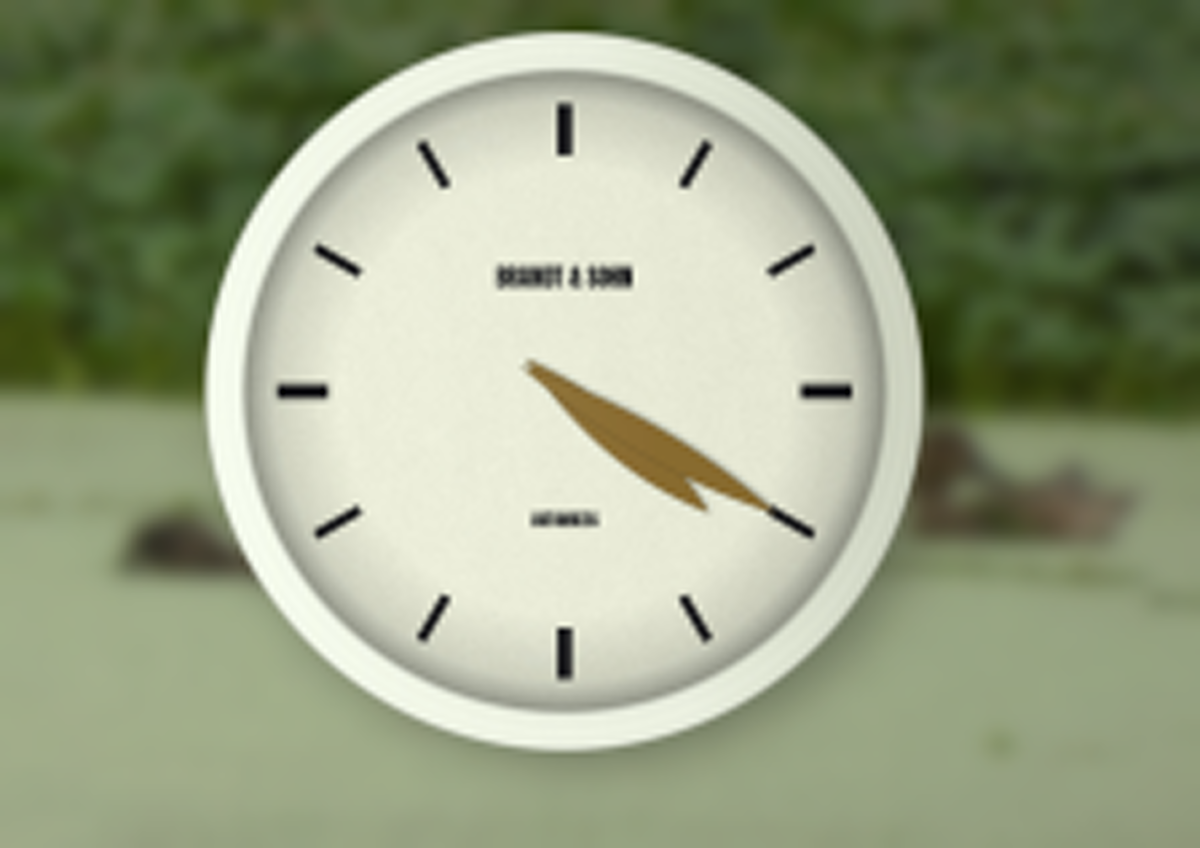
4:20
